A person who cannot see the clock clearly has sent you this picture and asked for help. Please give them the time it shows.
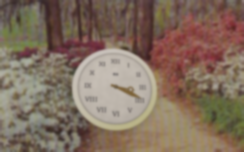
3:19
